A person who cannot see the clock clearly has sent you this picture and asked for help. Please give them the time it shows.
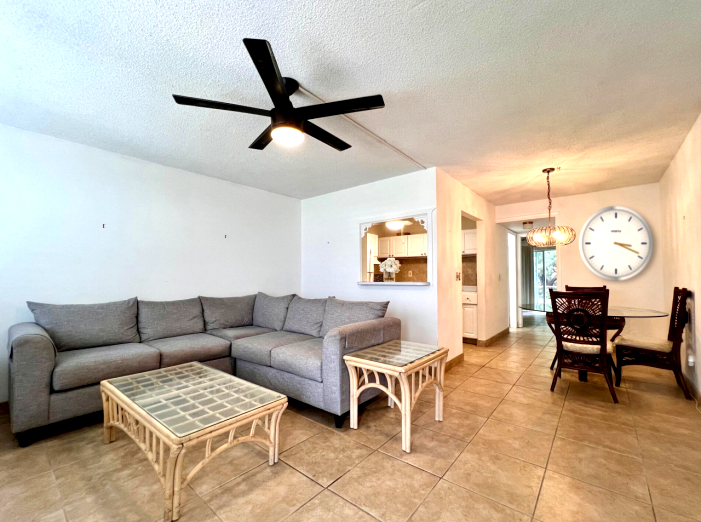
3:19
